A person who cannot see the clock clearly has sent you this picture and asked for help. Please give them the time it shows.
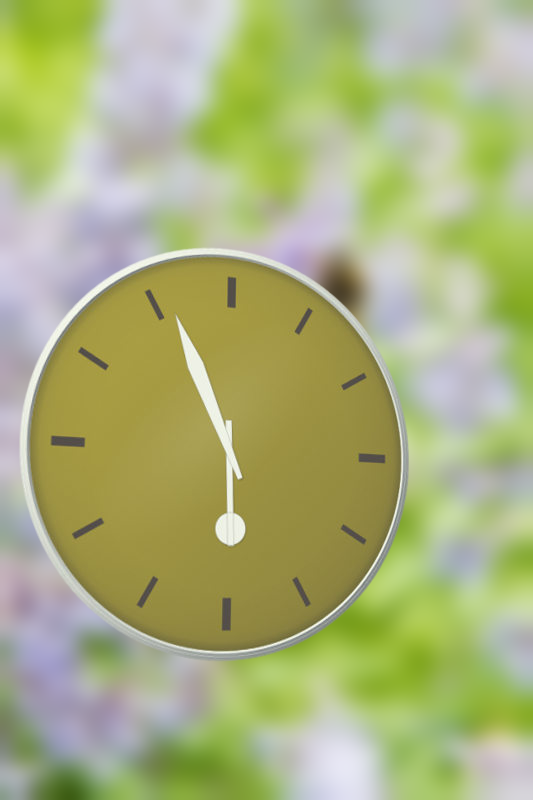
5:56
